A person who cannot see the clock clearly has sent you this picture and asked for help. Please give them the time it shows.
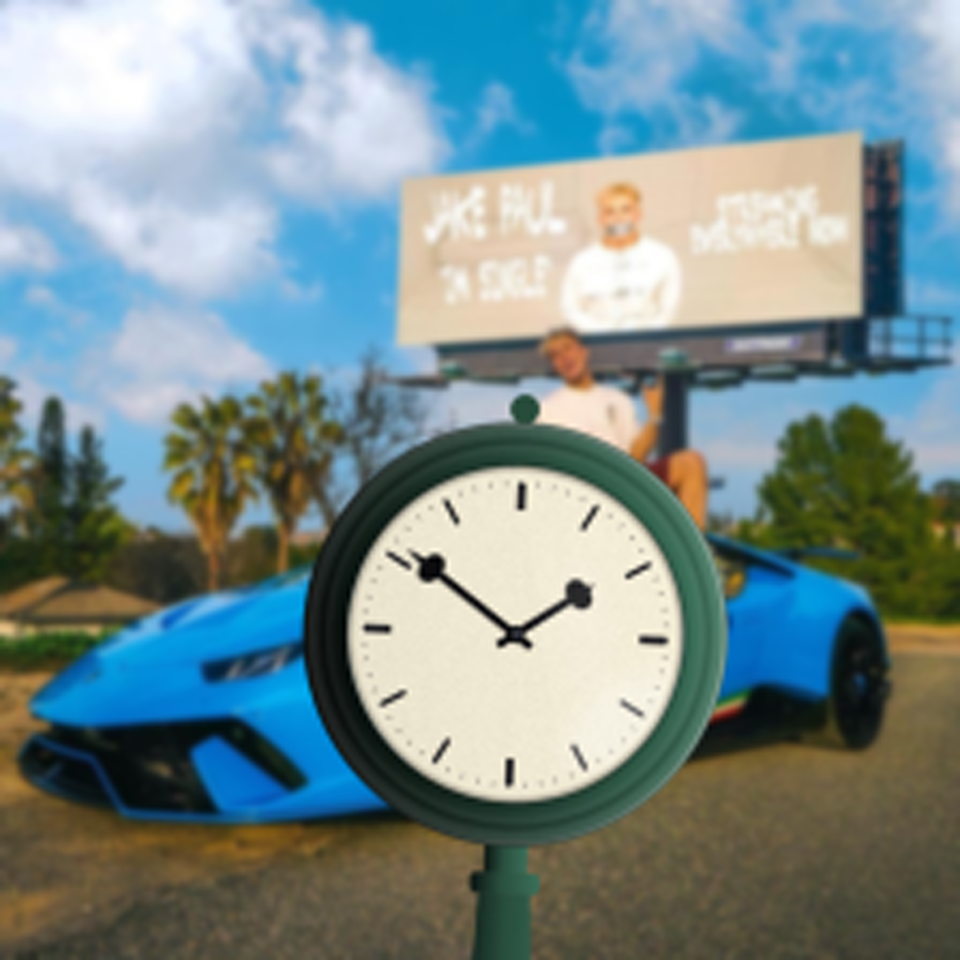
1:51
